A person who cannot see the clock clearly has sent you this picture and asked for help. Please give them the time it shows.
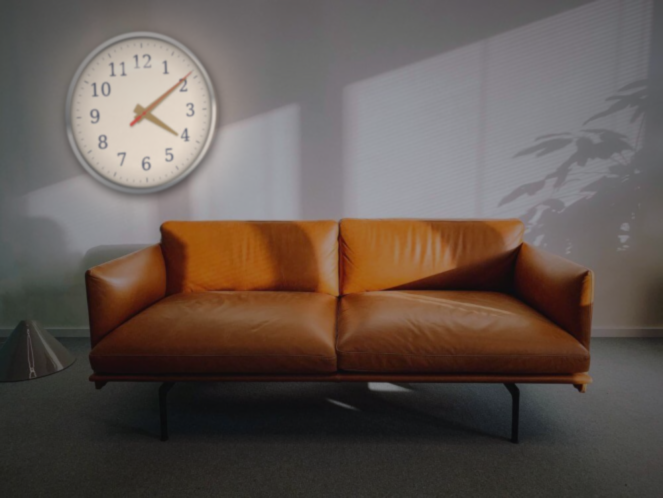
4:09:09
